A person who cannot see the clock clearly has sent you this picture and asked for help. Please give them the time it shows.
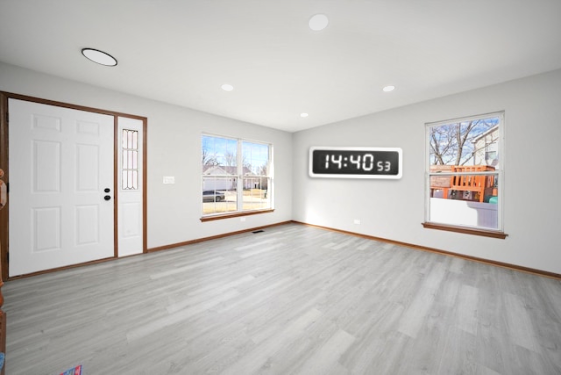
14:40:53
